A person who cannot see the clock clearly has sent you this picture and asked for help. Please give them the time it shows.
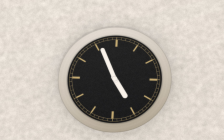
4:56
